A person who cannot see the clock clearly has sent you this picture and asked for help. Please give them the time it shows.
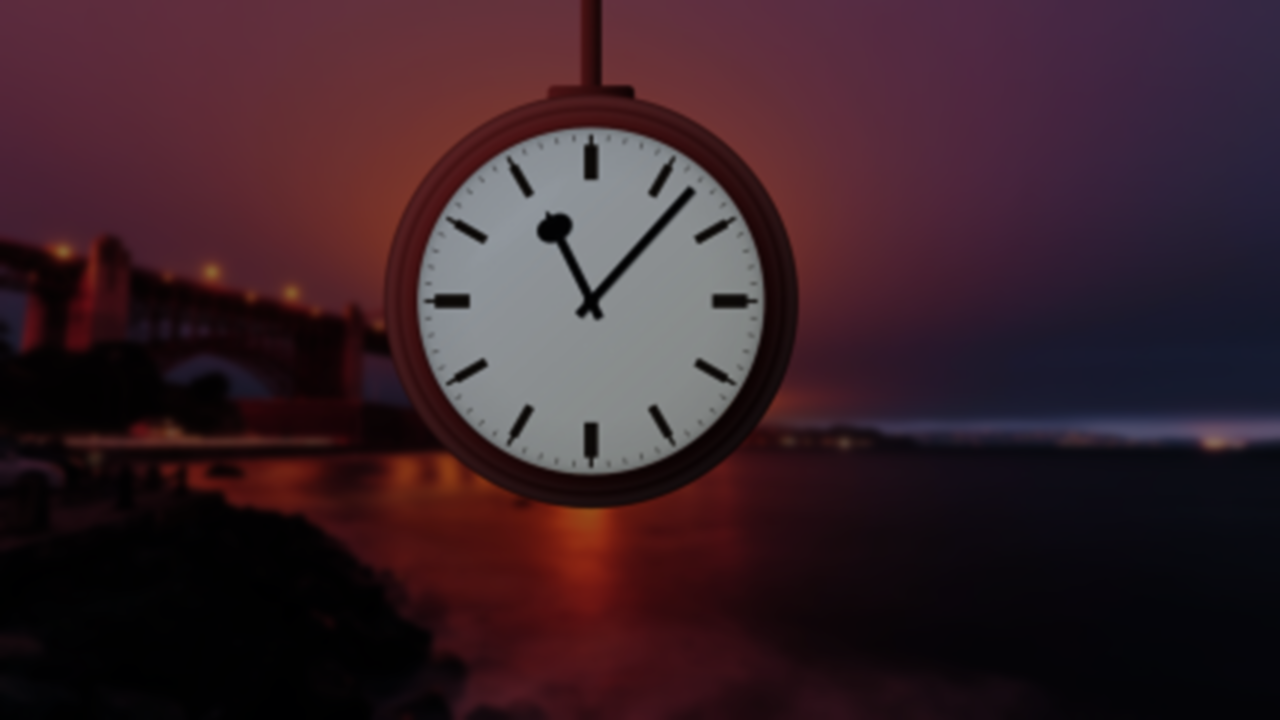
11:07
